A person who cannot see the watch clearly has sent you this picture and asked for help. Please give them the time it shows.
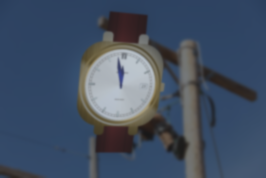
11:58
